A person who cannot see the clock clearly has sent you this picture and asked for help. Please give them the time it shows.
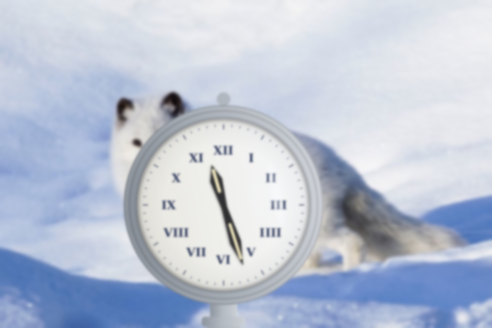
11:27
